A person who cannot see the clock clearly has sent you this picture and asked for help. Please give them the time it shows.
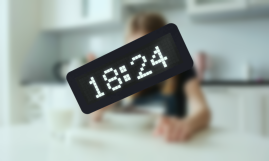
18:24
